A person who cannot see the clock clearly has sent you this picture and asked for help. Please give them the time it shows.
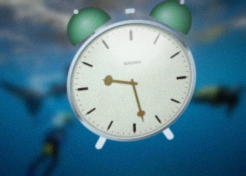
9:28
